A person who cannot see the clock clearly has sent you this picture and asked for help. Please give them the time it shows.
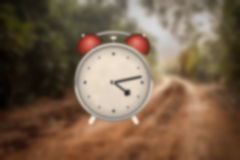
4:13
